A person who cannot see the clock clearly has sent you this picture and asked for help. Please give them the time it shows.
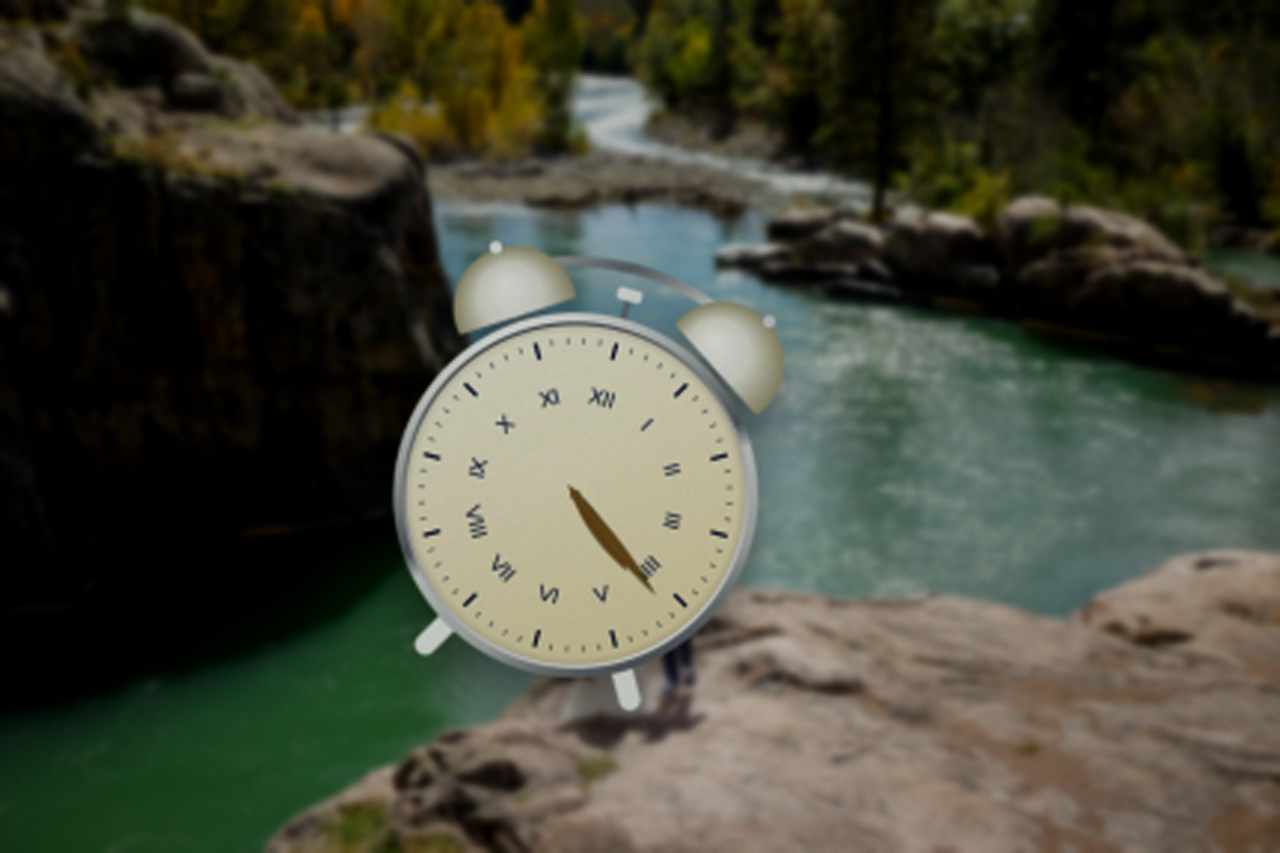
4:21
